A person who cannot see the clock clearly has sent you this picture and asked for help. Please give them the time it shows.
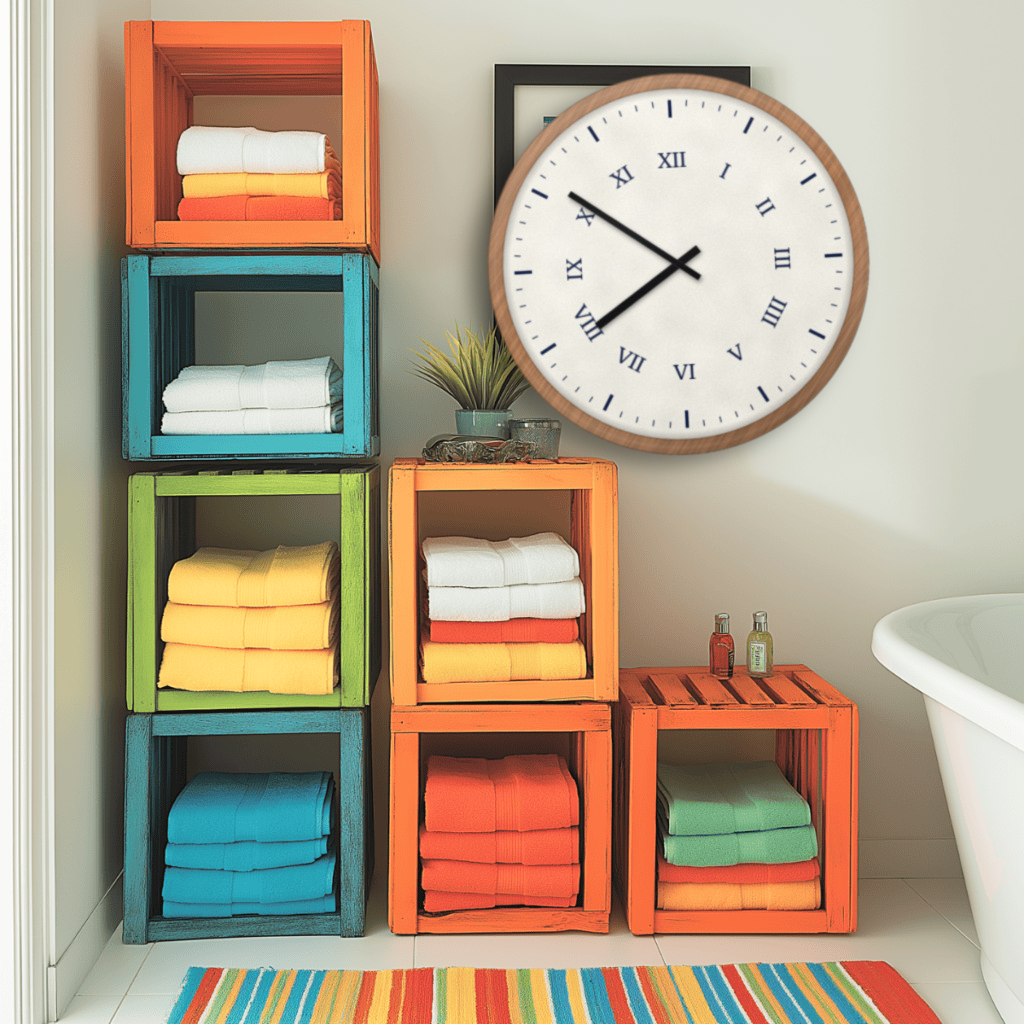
7:51
